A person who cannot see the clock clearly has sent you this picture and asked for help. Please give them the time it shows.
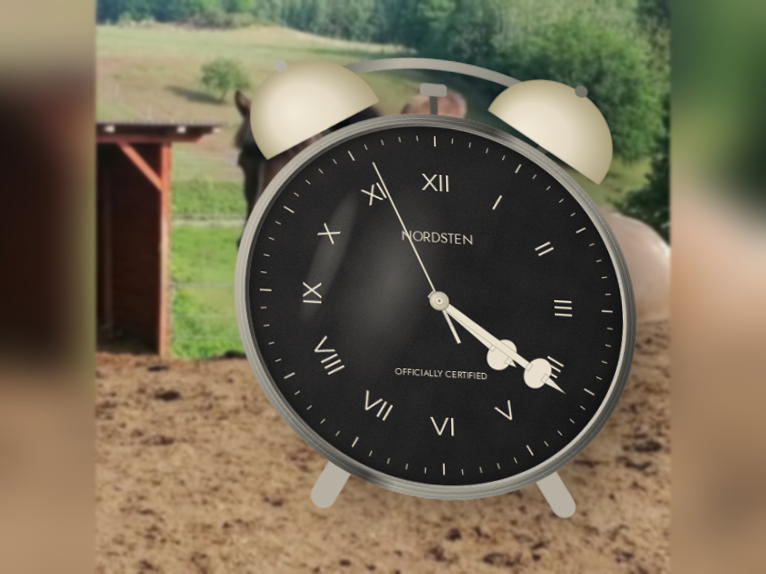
4:20:56
